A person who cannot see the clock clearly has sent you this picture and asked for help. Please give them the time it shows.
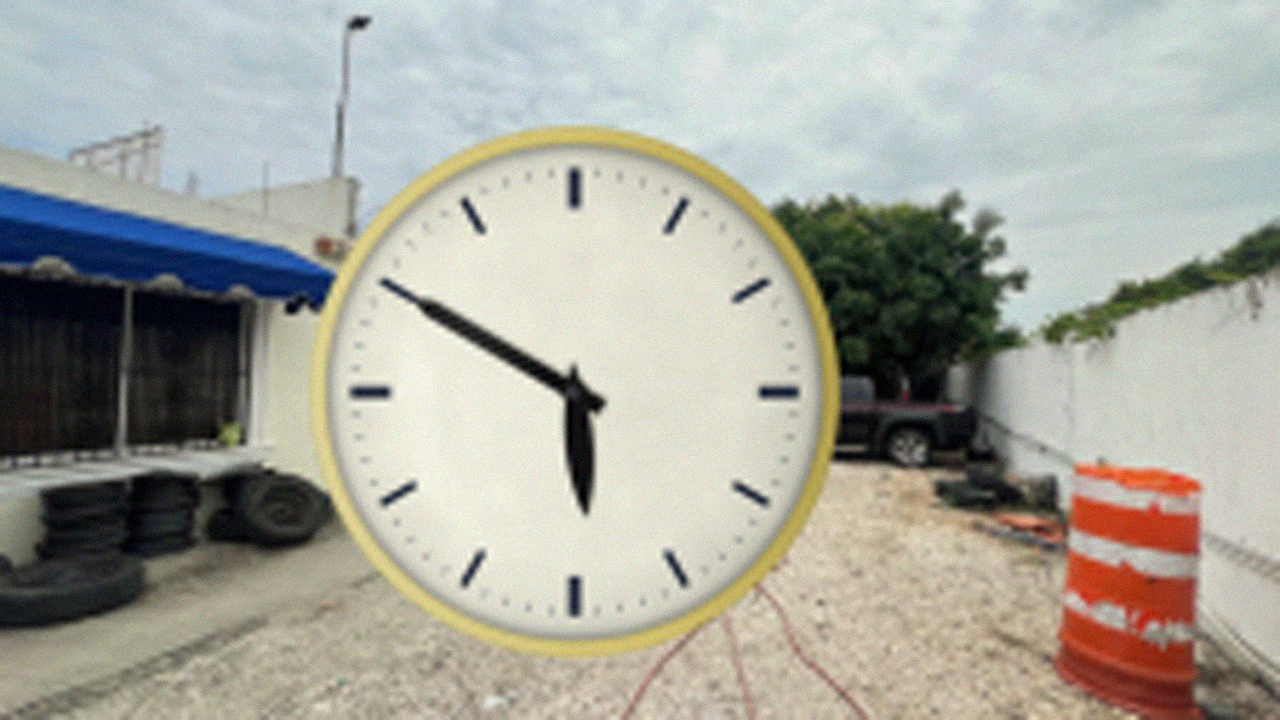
5:50
